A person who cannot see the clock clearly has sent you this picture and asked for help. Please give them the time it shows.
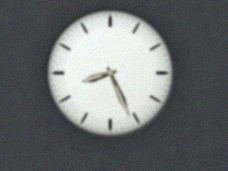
8:26
